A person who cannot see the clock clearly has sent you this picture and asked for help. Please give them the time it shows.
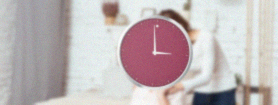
2:59
